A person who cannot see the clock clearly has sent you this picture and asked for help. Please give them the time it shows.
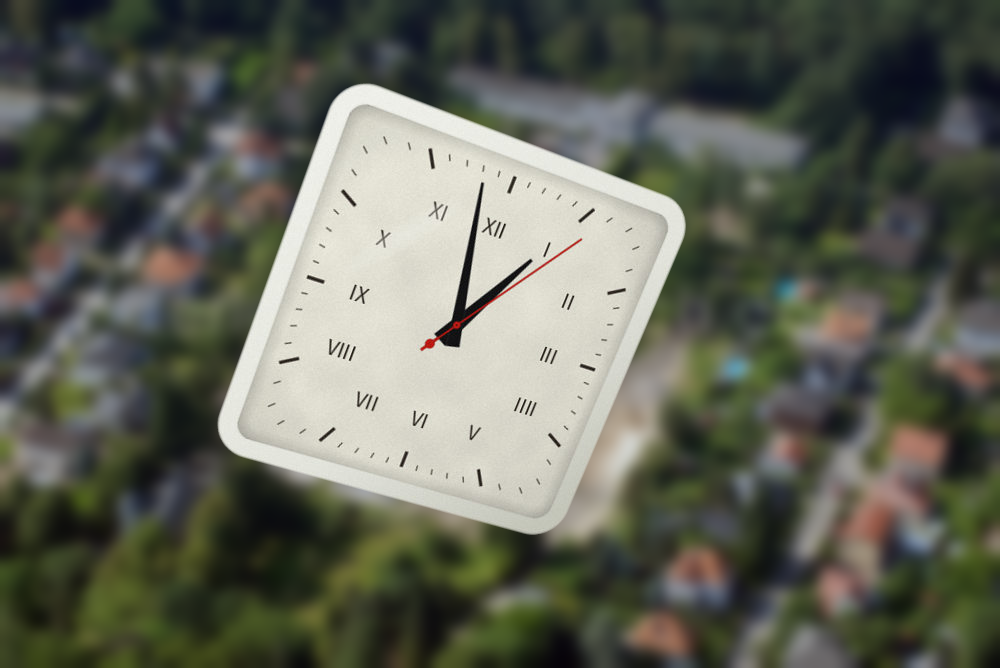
12:58:06
